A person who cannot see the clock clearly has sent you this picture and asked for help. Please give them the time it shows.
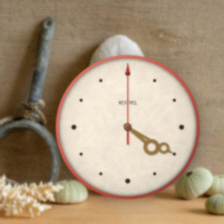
4:20:00
